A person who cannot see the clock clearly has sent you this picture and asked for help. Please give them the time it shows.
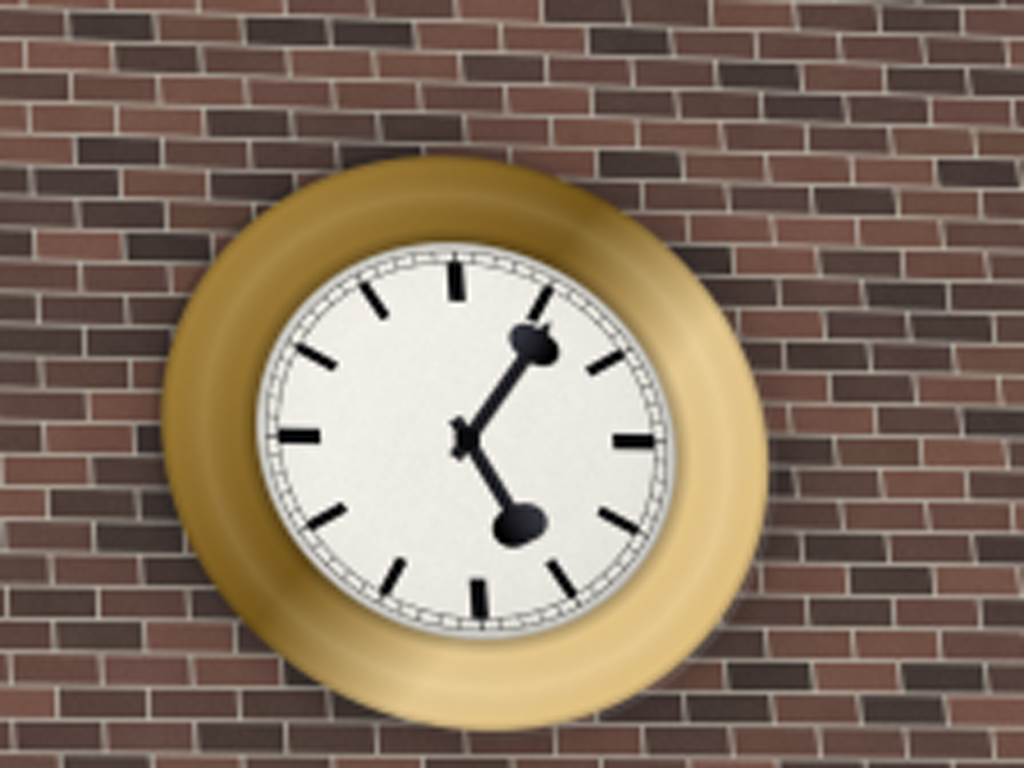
5:06
